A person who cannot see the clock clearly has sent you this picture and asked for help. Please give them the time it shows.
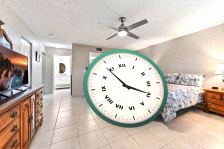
3:54
